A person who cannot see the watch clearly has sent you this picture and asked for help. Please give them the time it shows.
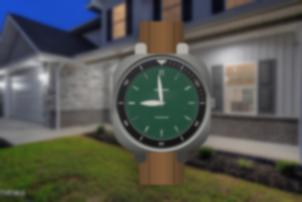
8:59
